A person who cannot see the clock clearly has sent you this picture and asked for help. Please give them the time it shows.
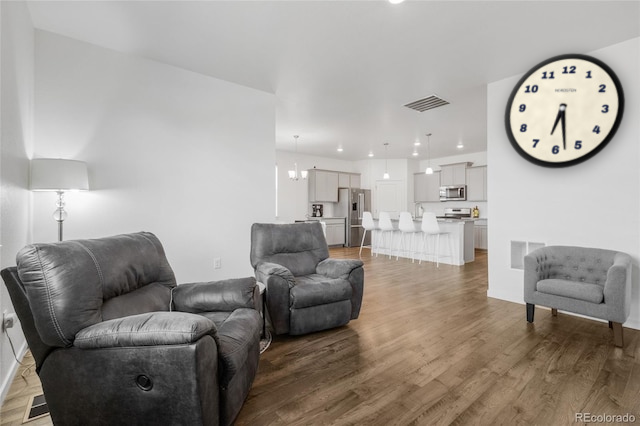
6:28
